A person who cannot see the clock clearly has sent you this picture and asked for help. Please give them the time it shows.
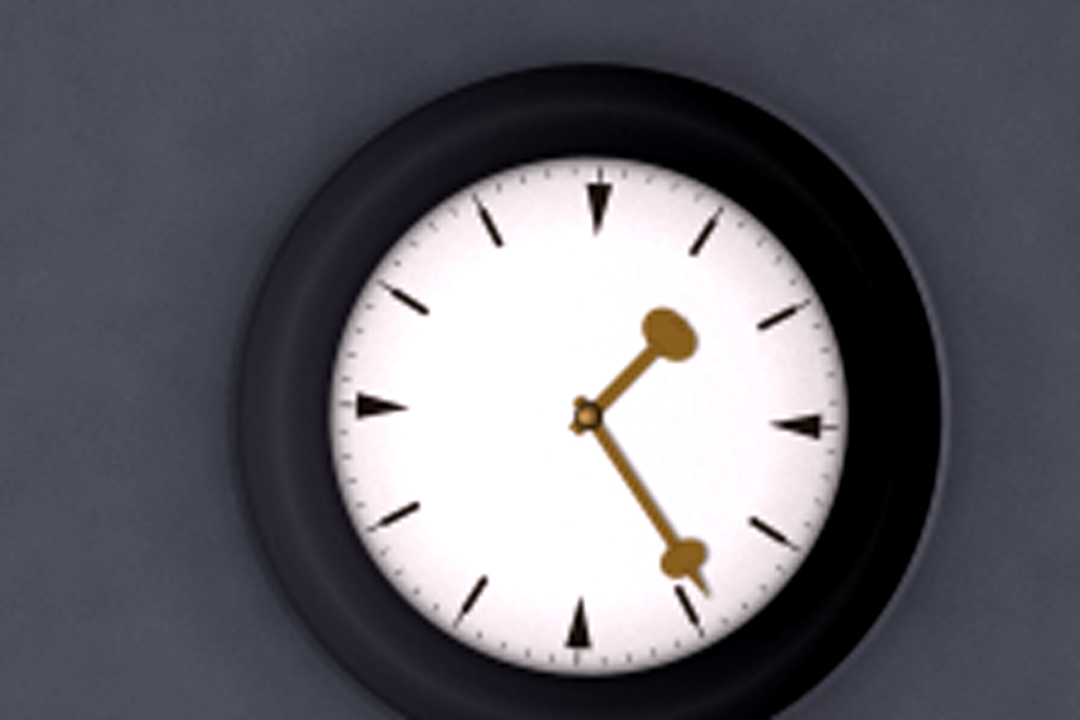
1:24
